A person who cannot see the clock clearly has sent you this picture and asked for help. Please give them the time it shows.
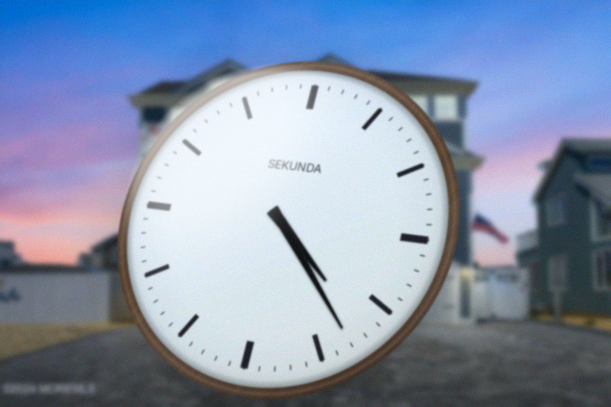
4:23
